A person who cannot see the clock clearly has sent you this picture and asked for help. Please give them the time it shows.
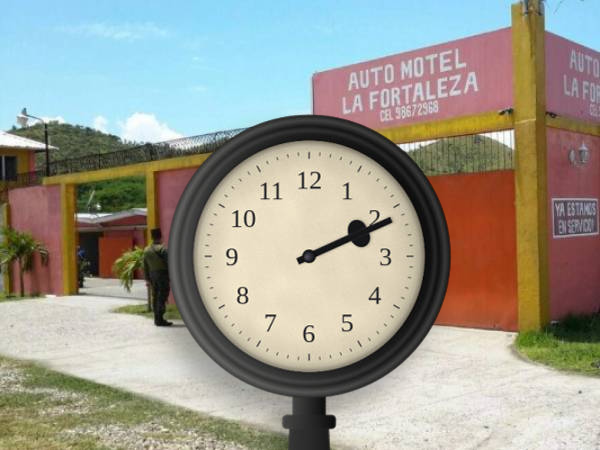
2:11
